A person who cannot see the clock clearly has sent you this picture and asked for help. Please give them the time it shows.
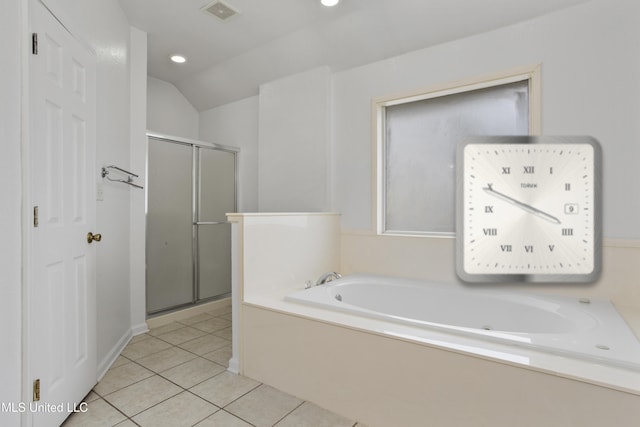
3:49
